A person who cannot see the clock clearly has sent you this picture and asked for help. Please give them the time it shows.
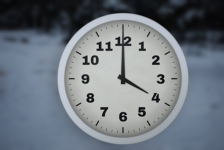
4:00
